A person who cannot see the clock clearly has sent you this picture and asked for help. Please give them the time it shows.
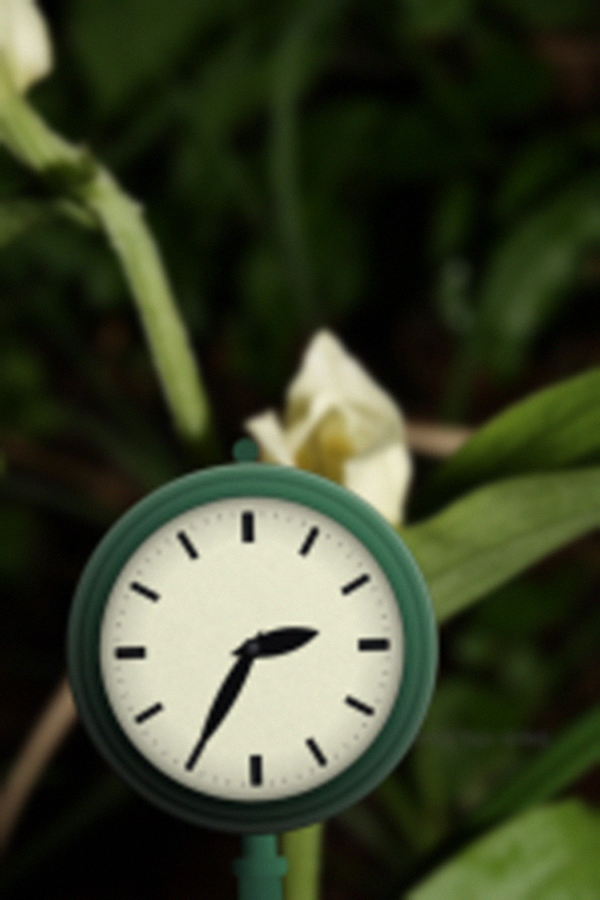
2:35
